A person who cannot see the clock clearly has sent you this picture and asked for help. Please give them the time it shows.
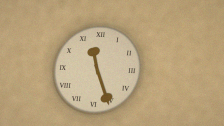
11:26
